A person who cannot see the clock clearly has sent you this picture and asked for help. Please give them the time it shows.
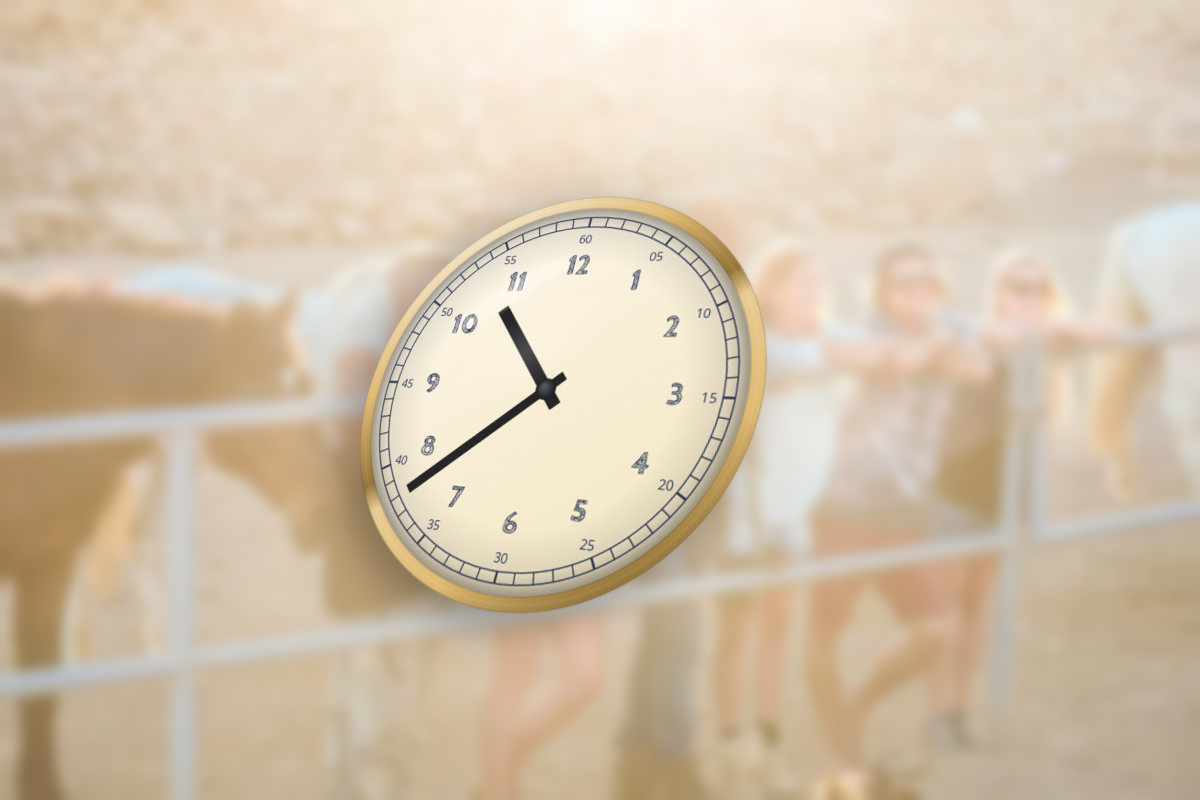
10:38
